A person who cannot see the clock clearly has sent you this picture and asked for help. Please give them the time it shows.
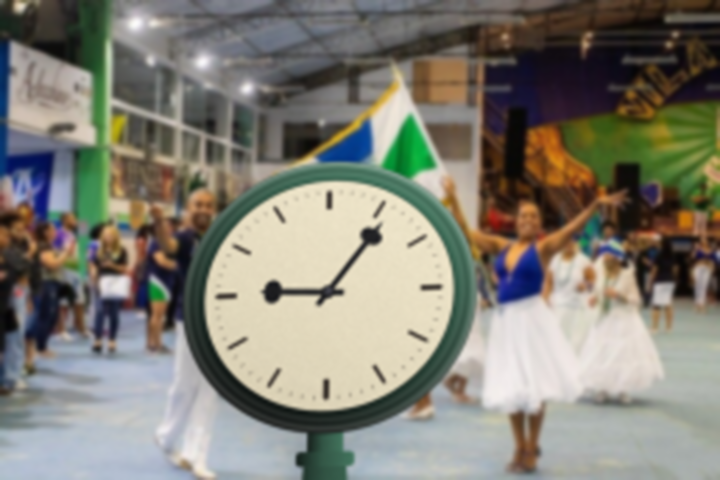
9:06
